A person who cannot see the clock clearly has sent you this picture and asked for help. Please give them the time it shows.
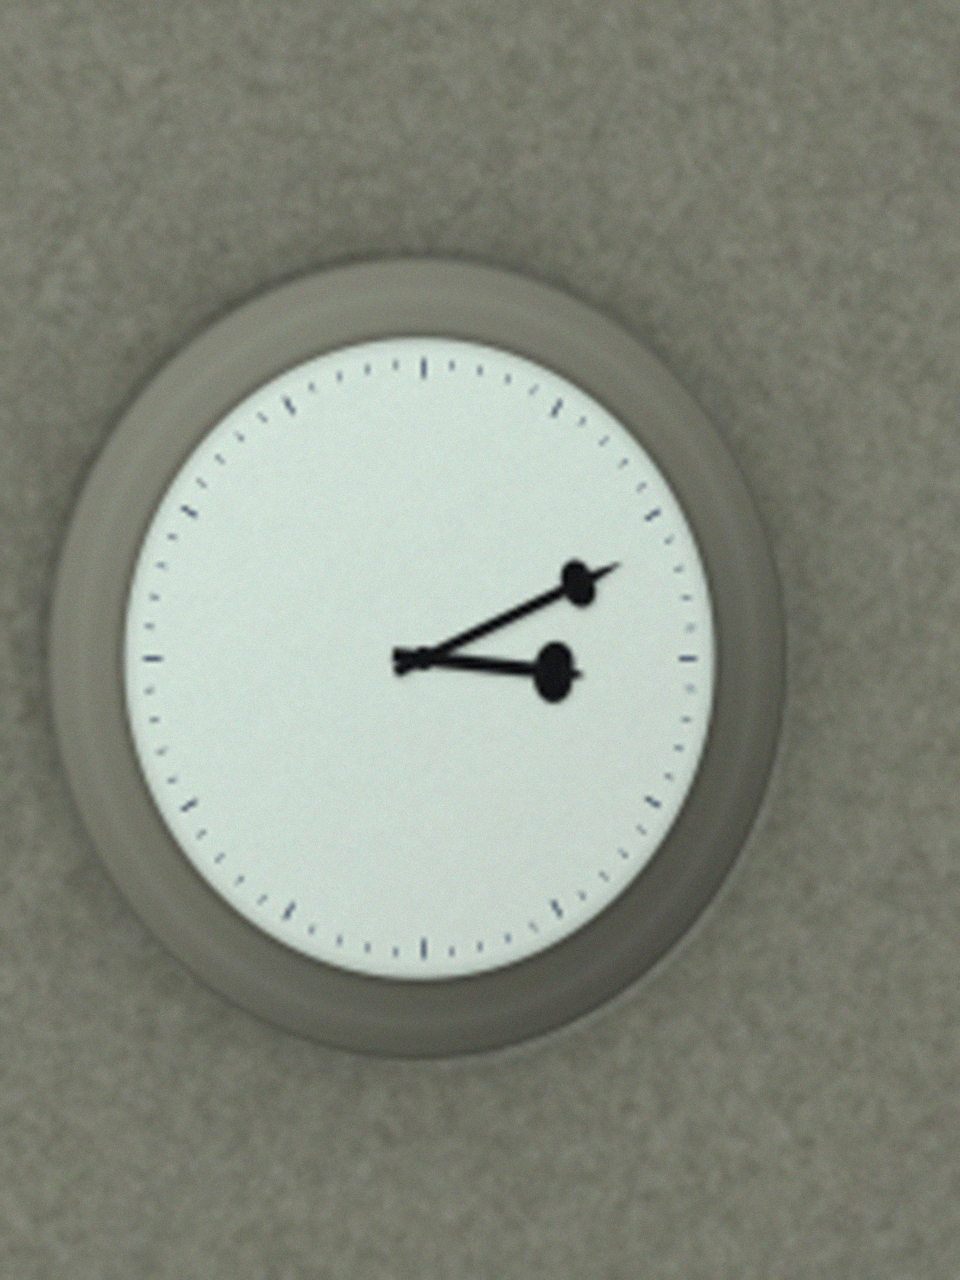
3:11
